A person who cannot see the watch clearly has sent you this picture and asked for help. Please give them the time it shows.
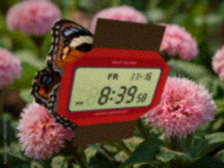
8:39
